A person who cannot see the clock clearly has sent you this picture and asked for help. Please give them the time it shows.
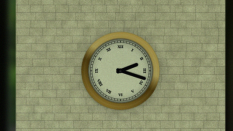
2:18
